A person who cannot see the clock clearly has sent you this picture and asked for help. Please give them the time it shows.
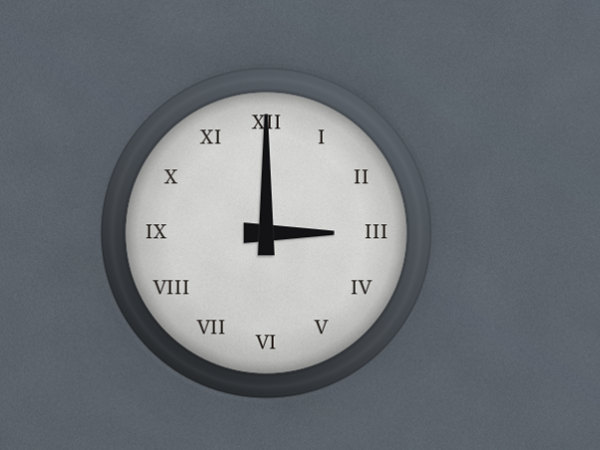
3:00
